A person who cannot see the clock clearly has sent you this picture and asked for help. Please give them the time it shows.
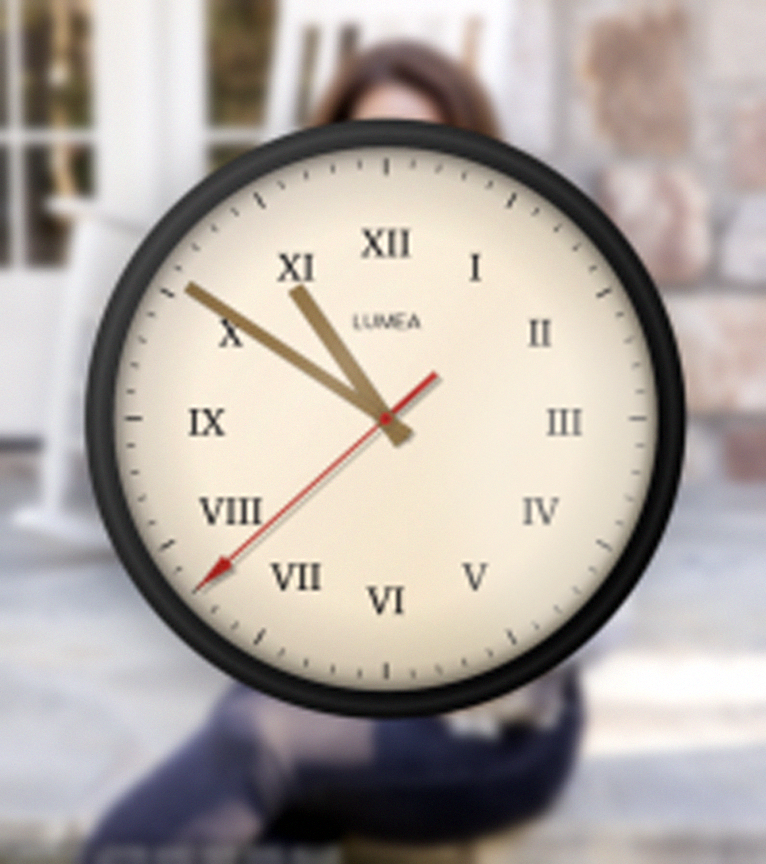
10:50:38
